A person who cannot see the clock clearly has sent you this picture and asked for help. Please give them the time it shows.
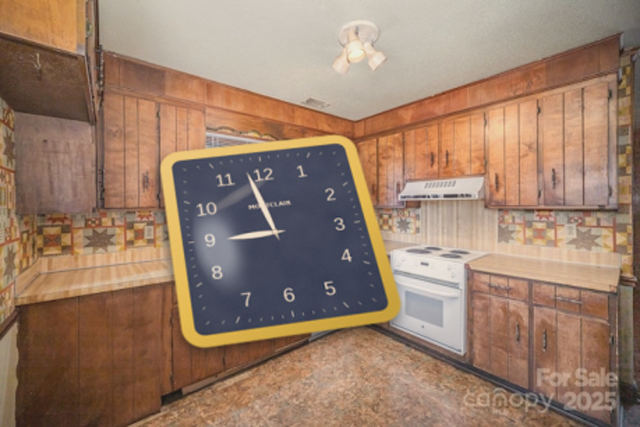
8:58
